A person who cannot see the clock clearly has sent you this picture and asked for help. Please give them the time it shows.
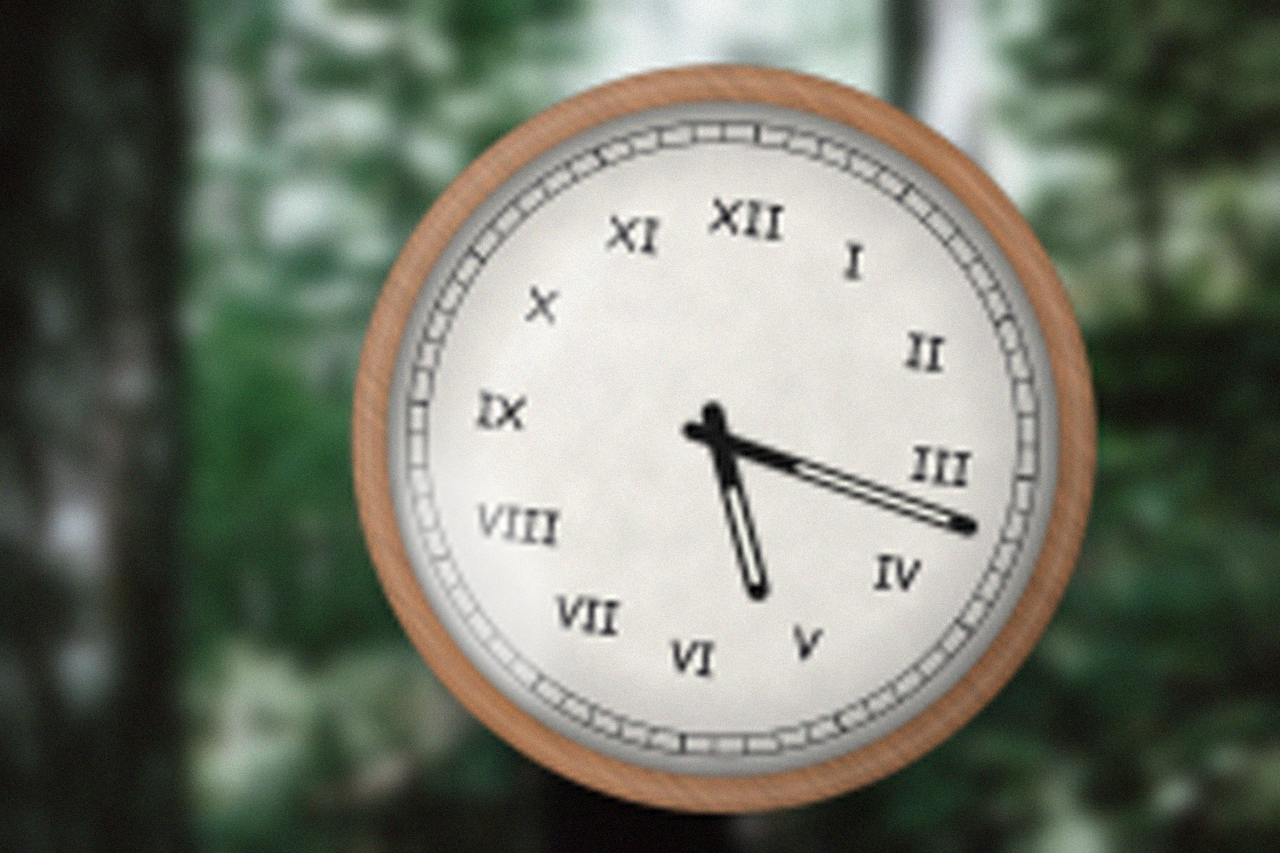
5:17
